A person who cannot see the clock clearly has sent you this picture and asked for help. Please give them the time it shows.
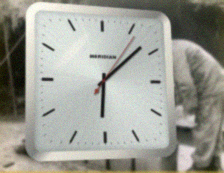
6:08:06
